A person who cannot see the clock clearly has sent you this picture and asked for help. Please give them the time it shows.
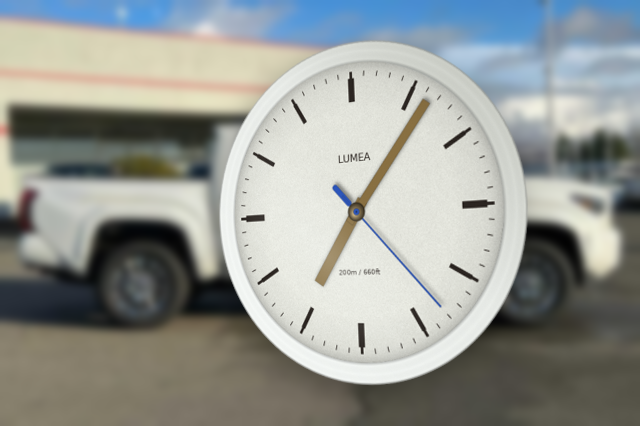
7:06:23
